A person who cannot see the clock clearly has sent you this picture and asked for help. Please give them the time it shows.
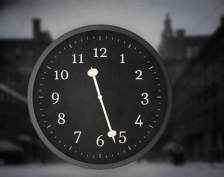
11:27
